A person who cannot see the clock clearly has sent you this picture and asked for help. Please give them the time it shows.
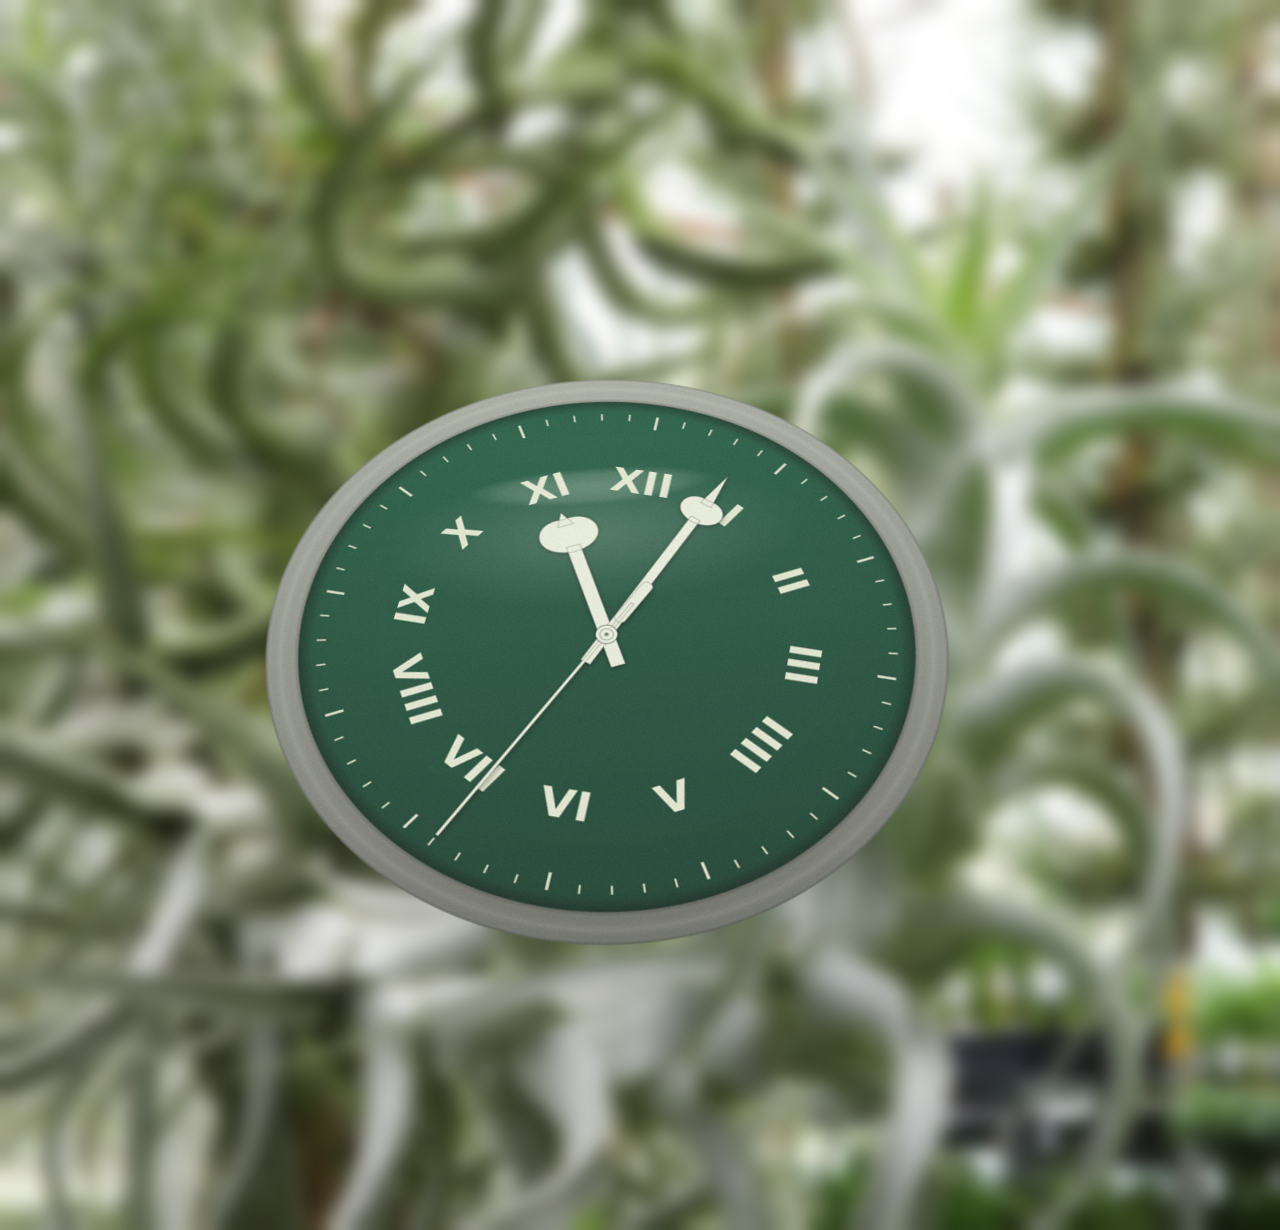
11:03:34
